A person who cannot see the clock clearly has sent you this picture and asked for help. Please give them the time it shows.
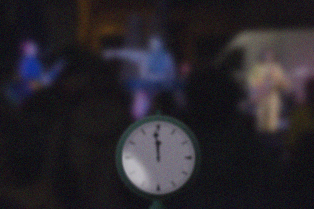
11:59
